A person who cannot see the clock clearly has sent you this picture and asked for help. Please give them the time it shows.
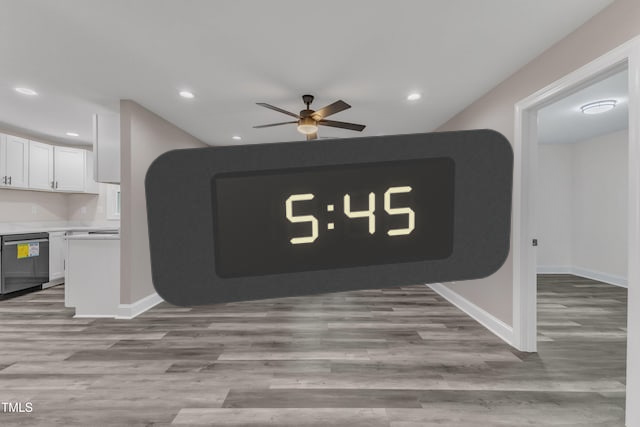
5:45
